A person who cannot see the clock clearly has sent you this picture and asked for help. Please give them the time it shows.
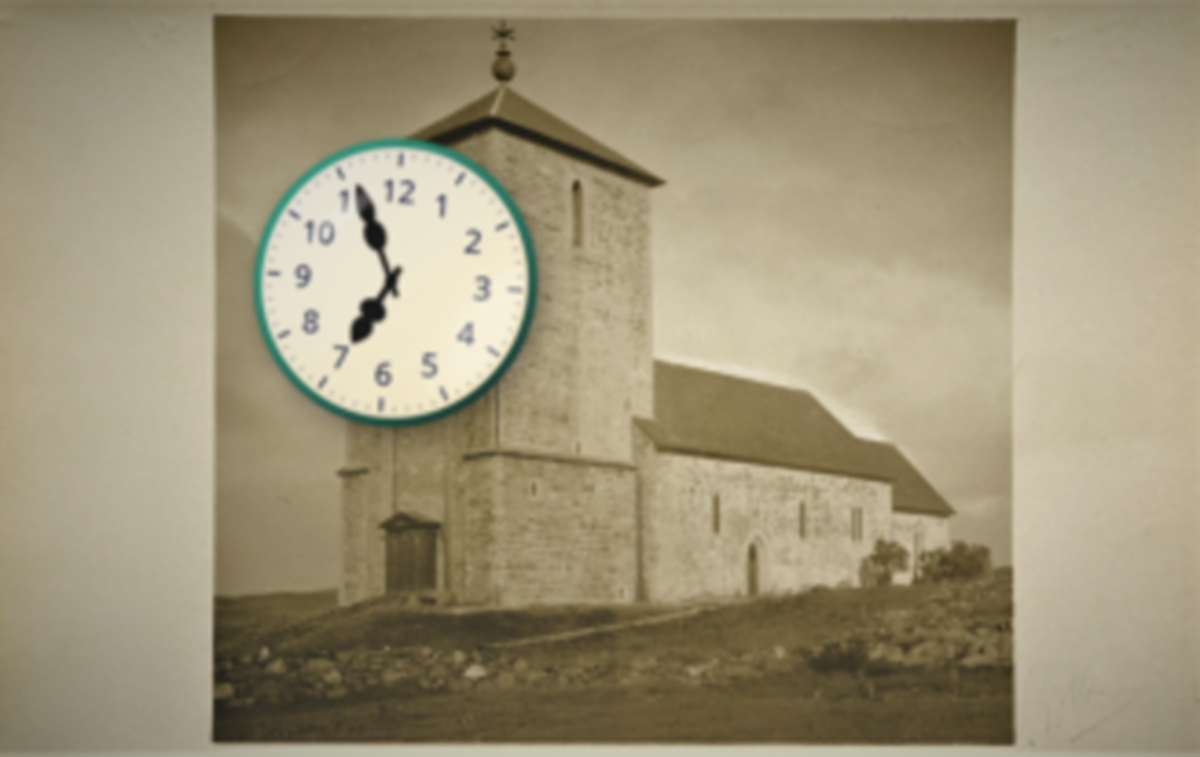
6:56
